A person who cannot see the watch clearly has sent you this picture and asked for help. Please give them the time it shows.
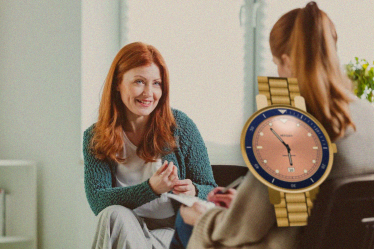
5:54
